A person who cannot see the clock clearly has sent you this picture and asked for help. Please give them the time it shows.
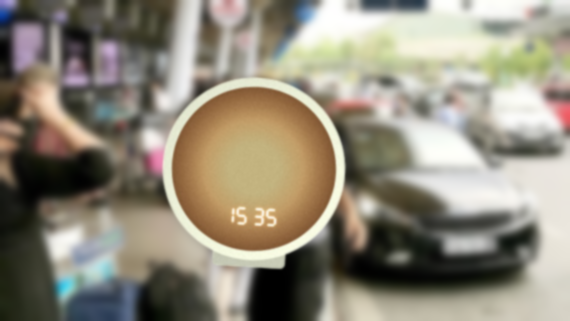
15:35
